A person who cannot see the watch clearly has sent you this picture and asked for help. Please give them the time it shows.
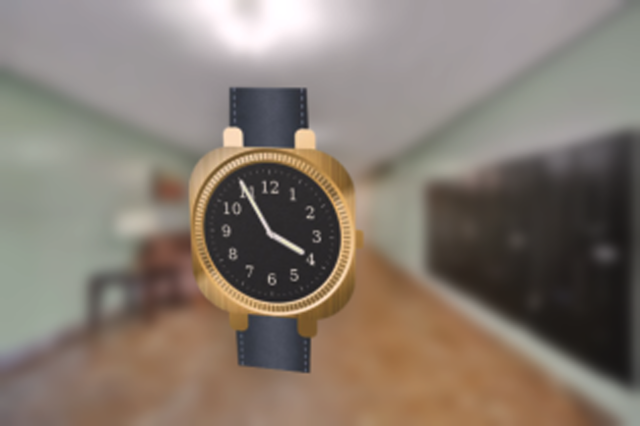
3:55
